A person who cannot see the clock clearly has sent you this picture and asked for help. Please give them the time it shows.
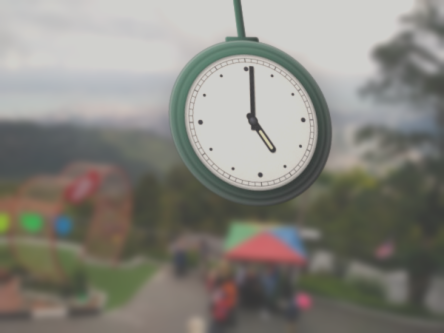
5:01
